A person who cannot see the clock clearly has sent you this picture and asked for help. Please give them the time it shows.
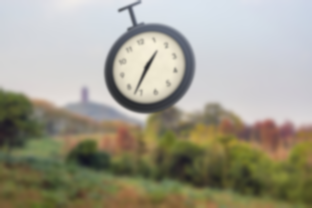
1:37
